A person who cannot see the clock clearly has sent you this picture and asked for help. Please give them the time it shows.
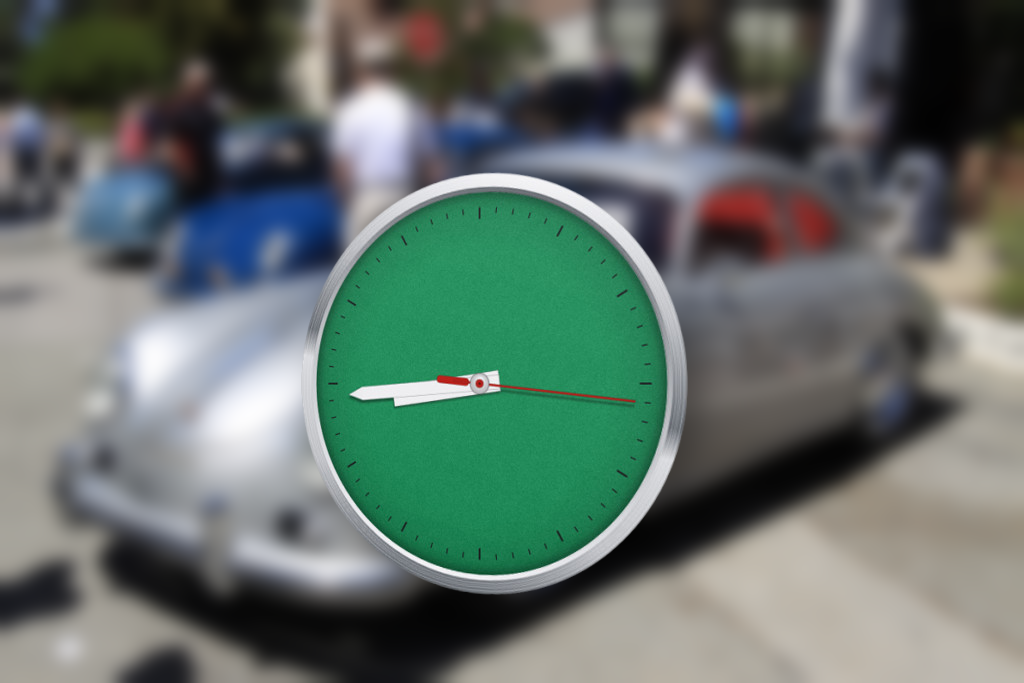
8:44:16
